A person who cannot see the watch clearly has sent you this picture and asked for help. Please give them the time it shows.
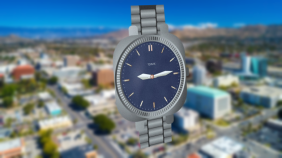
9:14
